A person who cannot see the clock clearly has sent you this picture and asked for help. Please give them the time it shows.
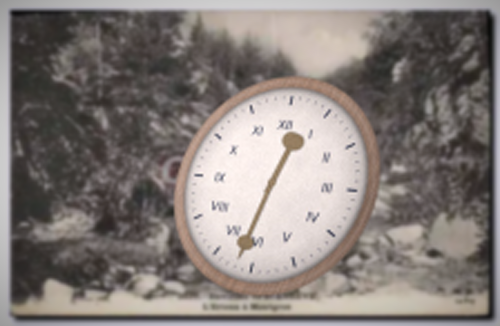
12:32
